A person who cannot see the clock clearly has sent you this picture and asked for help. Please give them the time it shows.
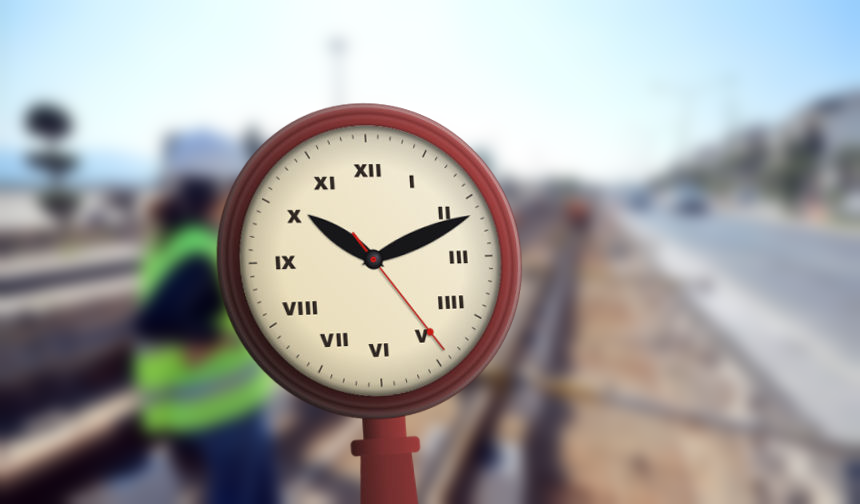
10:11:24
